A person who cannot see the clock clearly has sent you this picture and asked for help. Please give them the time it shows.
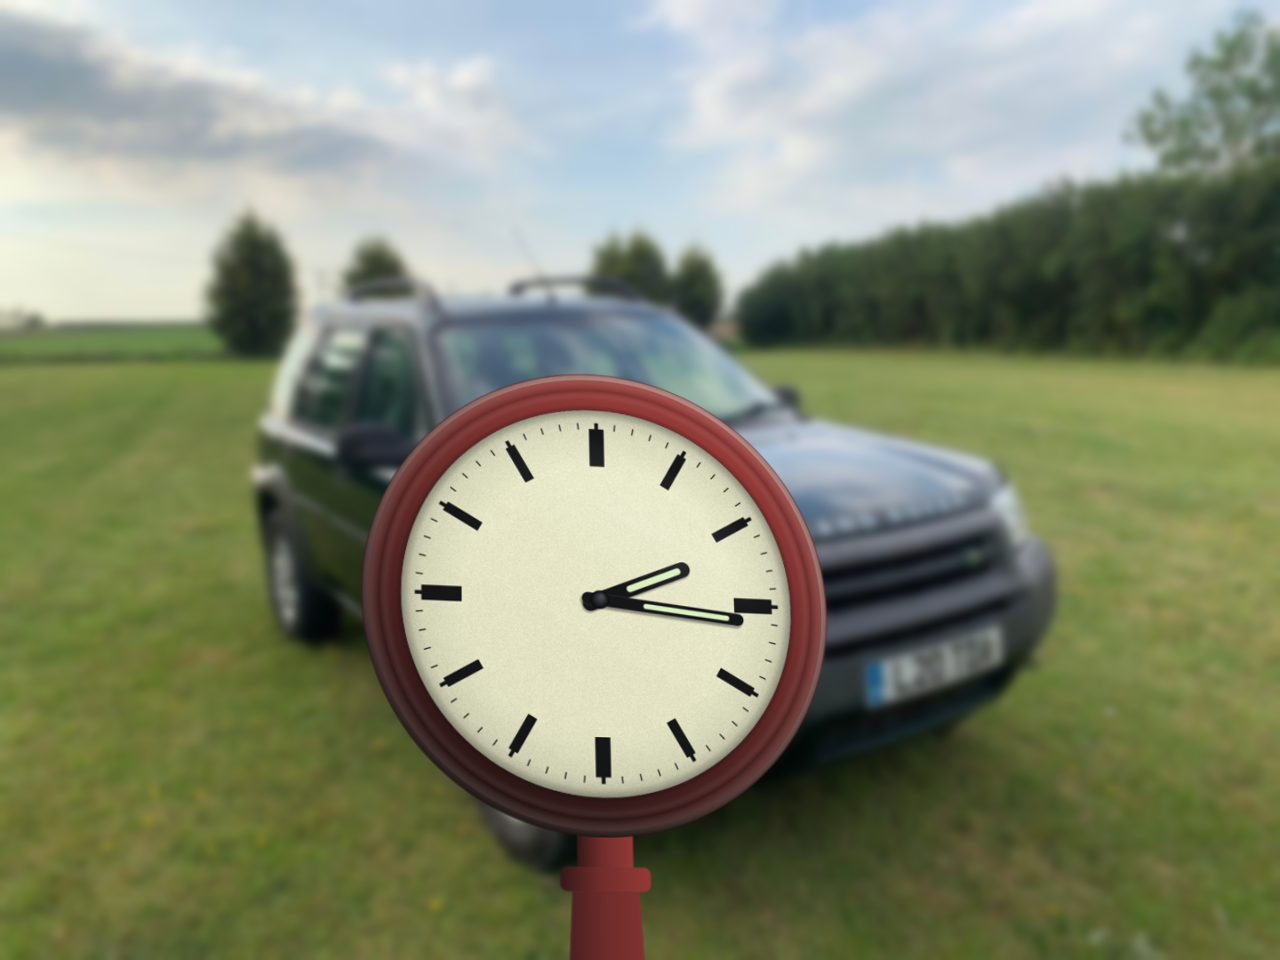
2:16
